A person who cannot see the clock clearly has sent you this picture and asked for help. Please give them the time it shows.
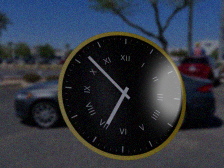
6:52
